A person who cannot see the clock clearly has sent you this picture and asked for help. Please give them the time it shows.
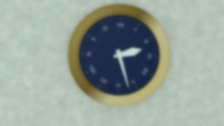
2:27
